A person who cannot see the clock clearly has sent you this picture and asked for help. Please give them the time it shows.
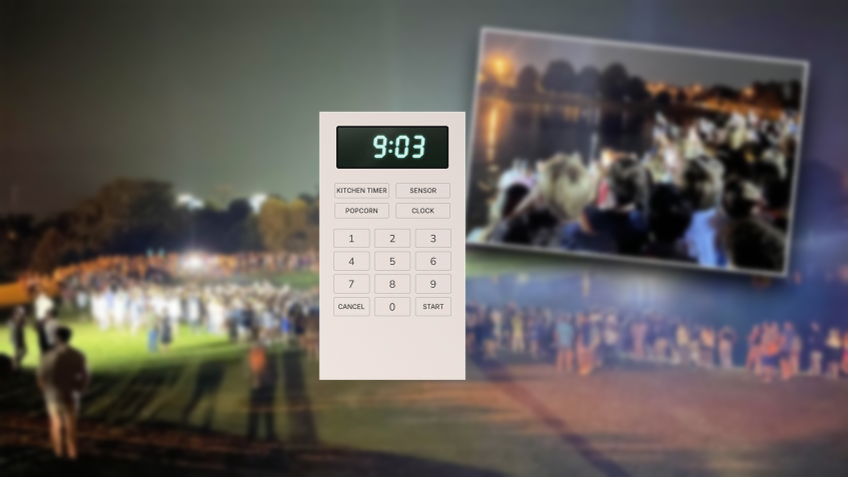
9:03
